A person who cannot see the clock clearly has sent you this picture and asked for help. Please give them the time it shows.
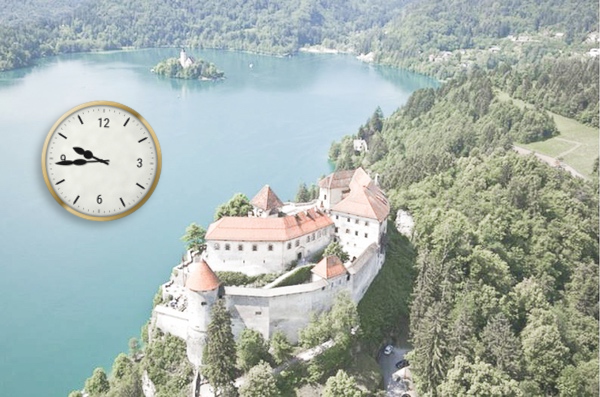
9:44
